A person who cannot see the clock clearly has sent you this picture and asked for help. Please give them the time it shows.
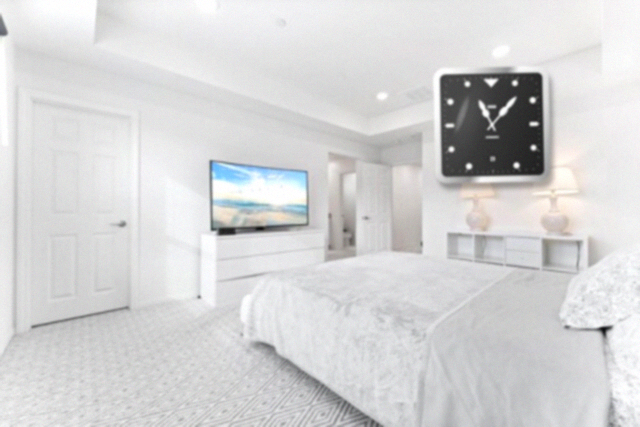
11:07
